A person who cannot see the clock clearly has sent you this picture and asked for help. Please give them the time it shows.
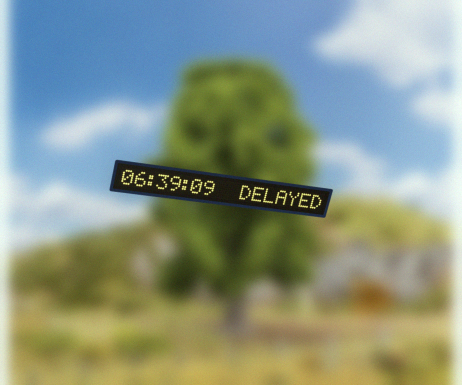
6:39:09
